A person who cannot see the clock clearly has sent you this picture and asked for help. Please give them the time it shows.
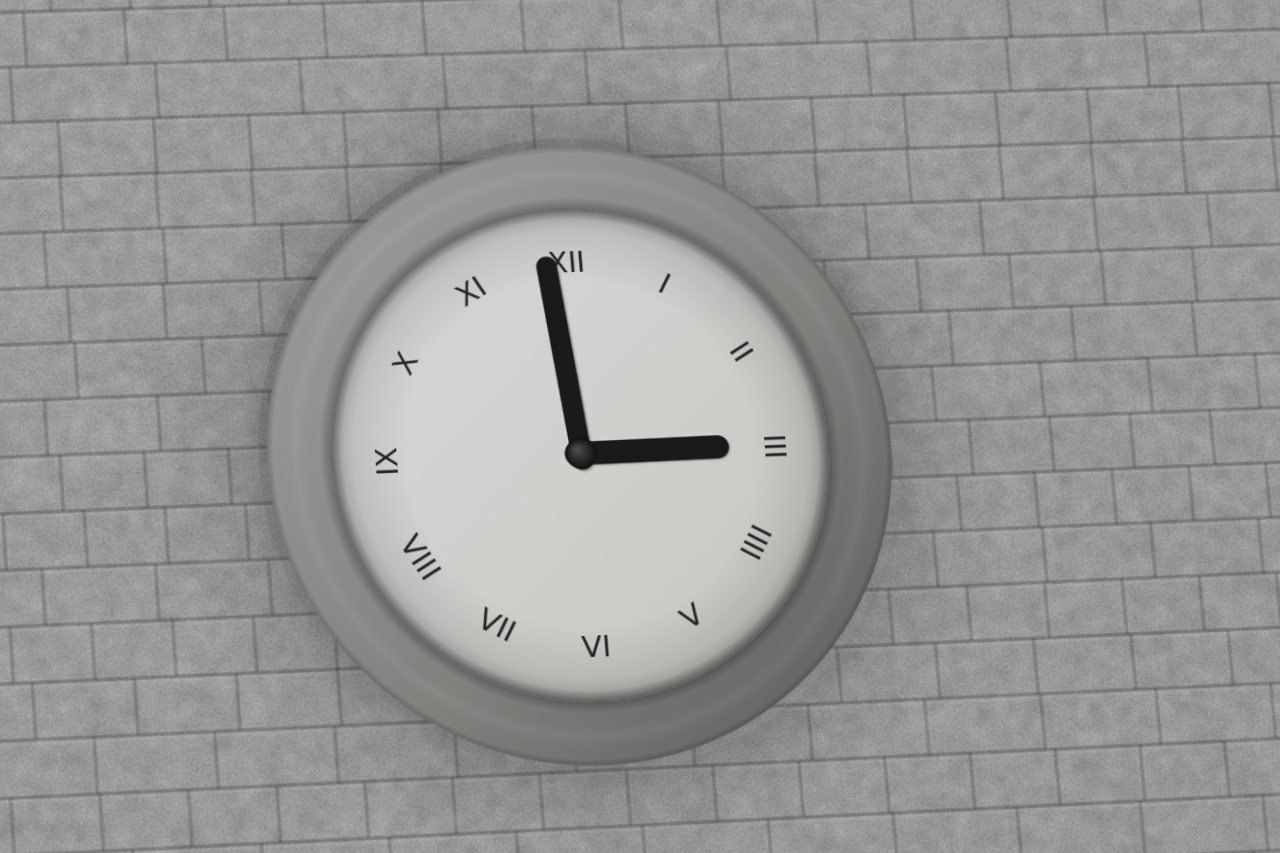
2:59
